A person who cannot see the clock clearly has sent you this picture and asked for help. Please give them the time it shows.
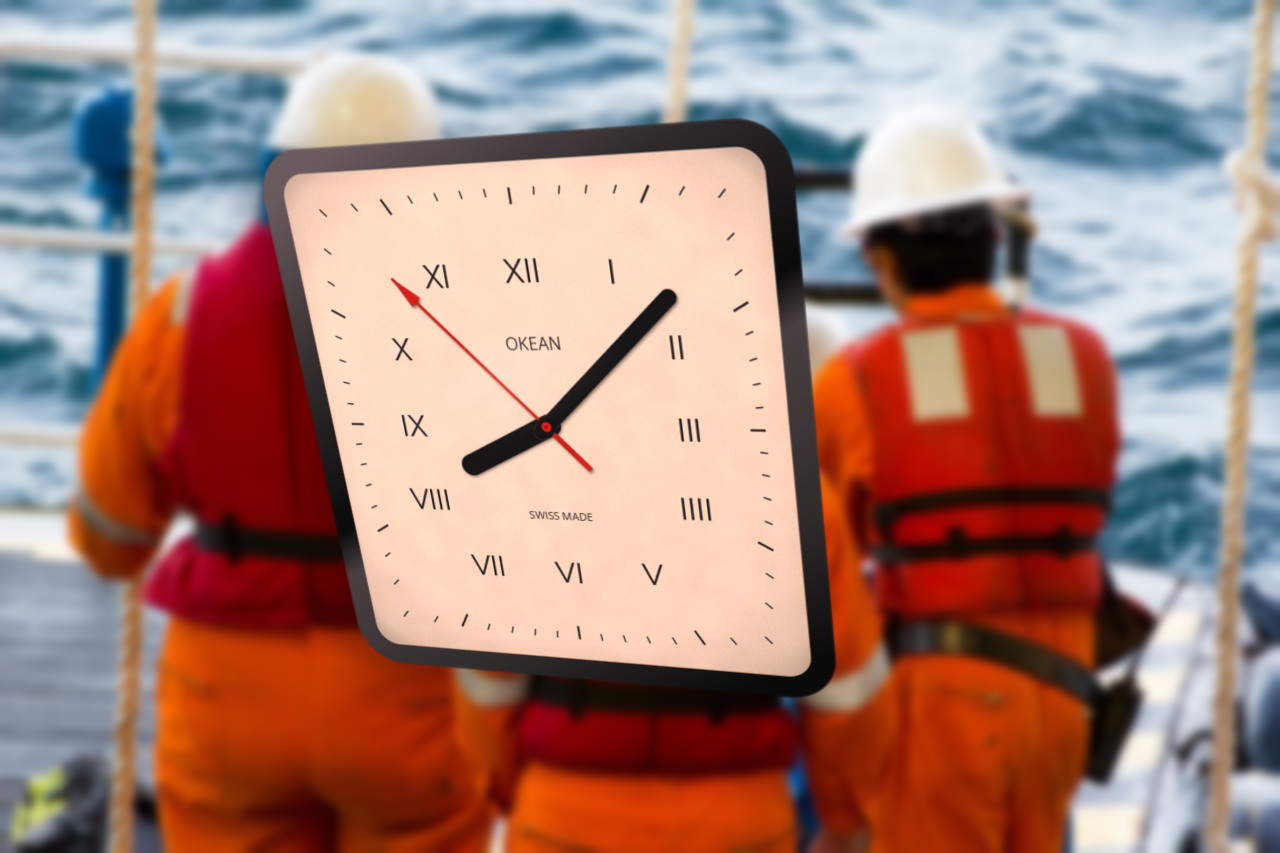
8:07:53
